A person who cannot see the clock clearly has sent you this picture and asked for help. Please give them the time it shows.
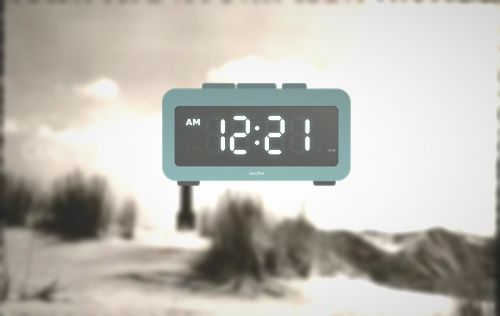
12:21
